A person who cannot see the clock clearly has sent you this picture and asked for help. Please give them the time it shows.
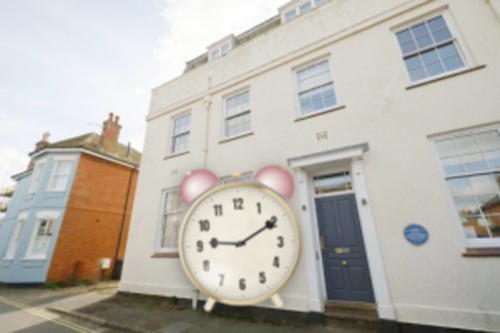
9:10
